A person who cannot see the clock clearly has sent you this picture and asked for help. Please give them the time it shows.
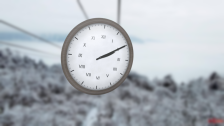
2:10
